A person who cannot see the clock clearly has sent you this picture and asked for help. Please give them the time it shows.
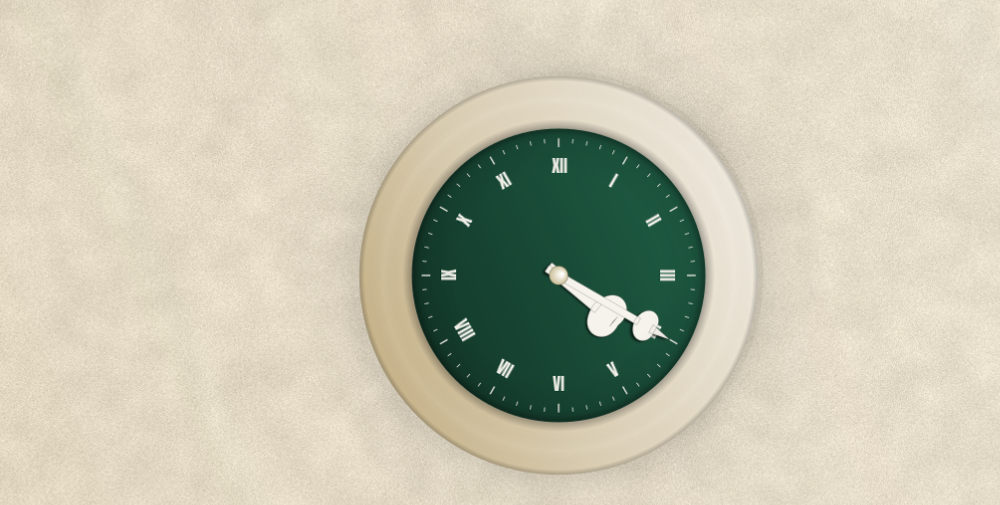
4:20
